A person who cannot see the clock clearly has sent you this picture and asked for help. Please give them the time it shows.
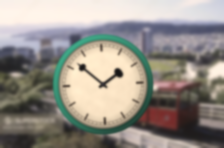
1:52
